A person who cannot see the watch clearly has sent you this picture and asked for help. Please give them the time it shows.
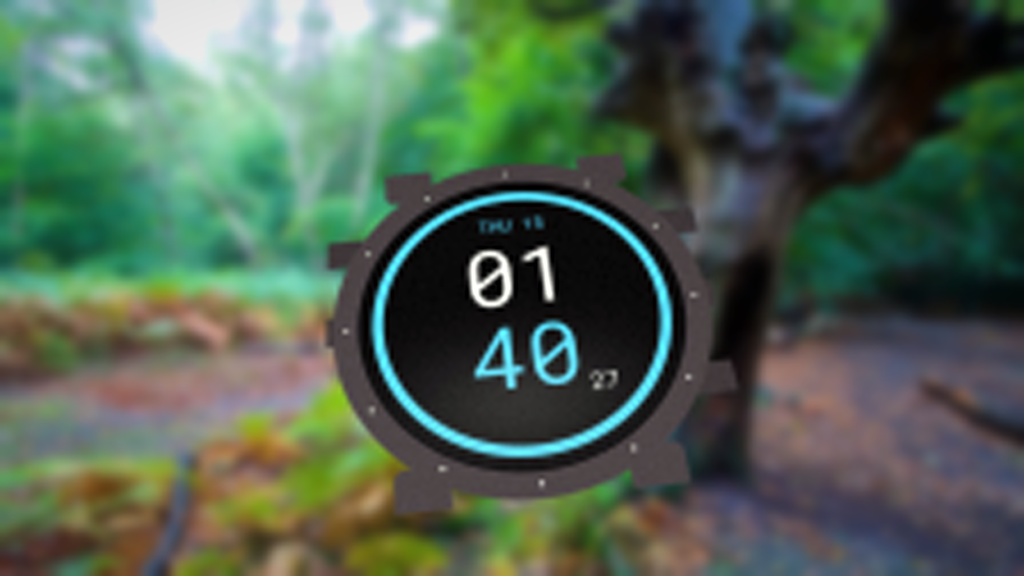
1:40
